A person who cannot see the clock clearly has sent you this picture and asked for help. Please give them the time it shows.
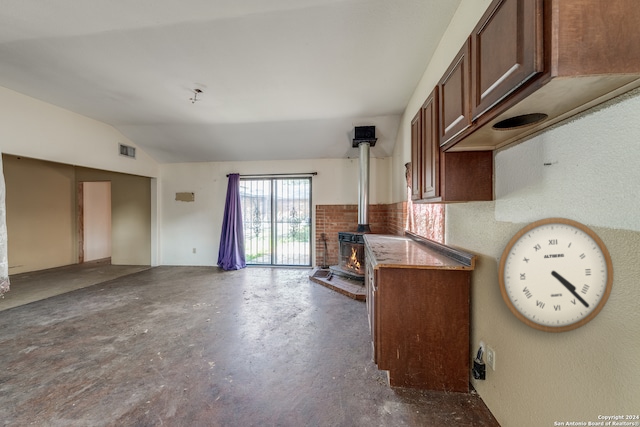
4:23
